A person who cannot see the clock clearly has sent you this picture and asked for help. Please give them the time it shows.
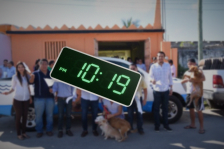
10:19
